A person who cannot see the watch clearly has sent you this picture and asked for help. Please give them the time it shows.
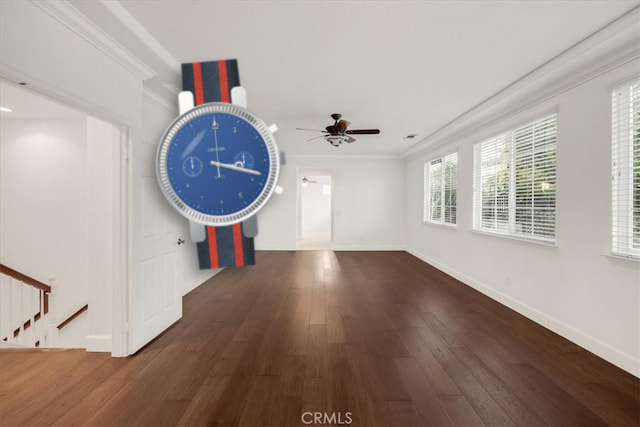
3:18
